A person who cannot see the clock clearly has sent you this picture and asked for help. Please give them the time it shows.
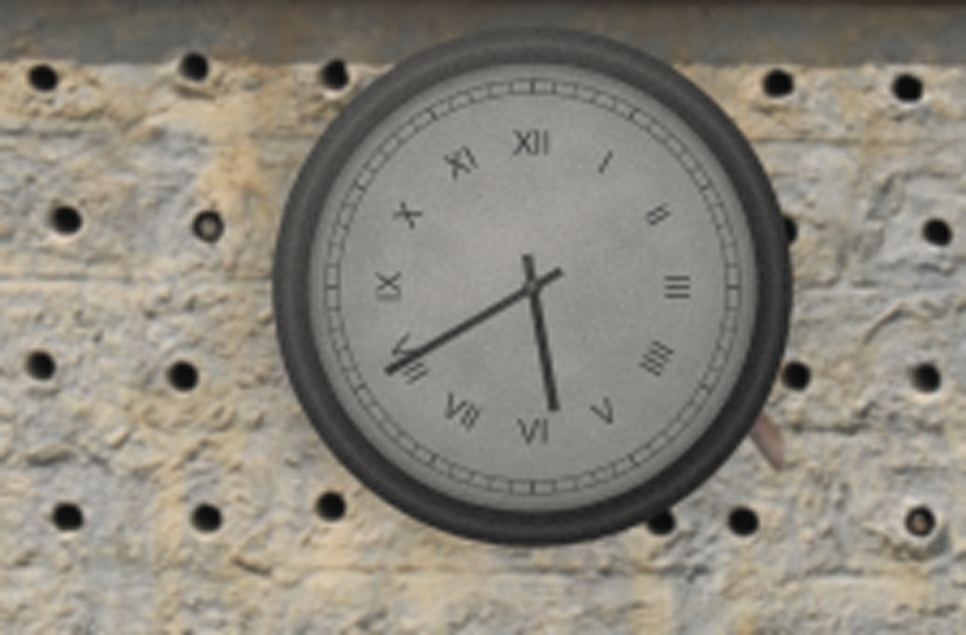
5:40
